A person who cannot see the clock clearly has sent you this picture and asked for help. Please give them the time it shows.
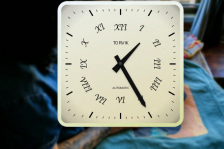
1:25
